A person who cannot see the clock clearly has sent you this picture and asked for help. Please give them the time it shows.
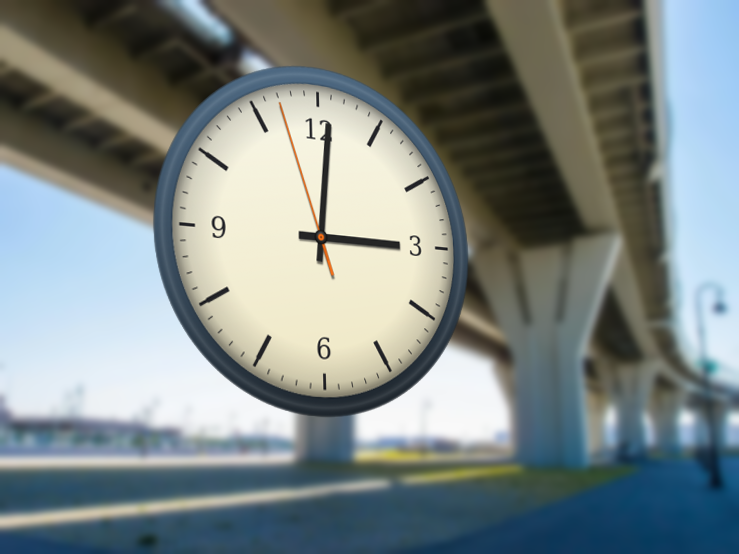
3:00:57
